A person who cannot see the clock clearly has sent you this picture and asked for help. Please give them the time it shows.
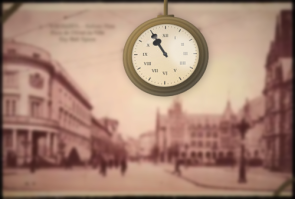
10:55
